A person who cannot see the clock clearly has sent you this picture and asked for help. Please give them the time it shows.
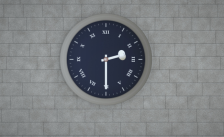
2:30
